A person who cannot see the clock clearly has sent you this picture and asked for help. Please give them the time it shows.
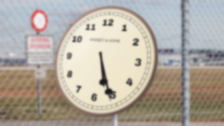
5:26
